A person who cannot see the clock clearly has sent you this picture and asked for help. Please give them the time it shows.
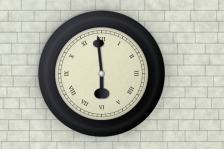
5:59
